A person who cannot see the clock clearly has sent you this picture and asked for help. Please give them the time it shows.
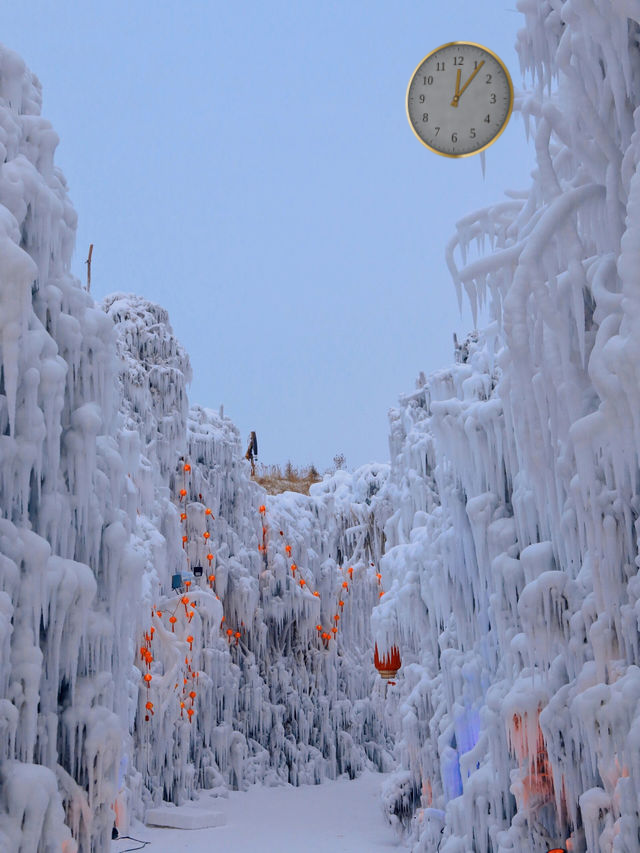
12:06
